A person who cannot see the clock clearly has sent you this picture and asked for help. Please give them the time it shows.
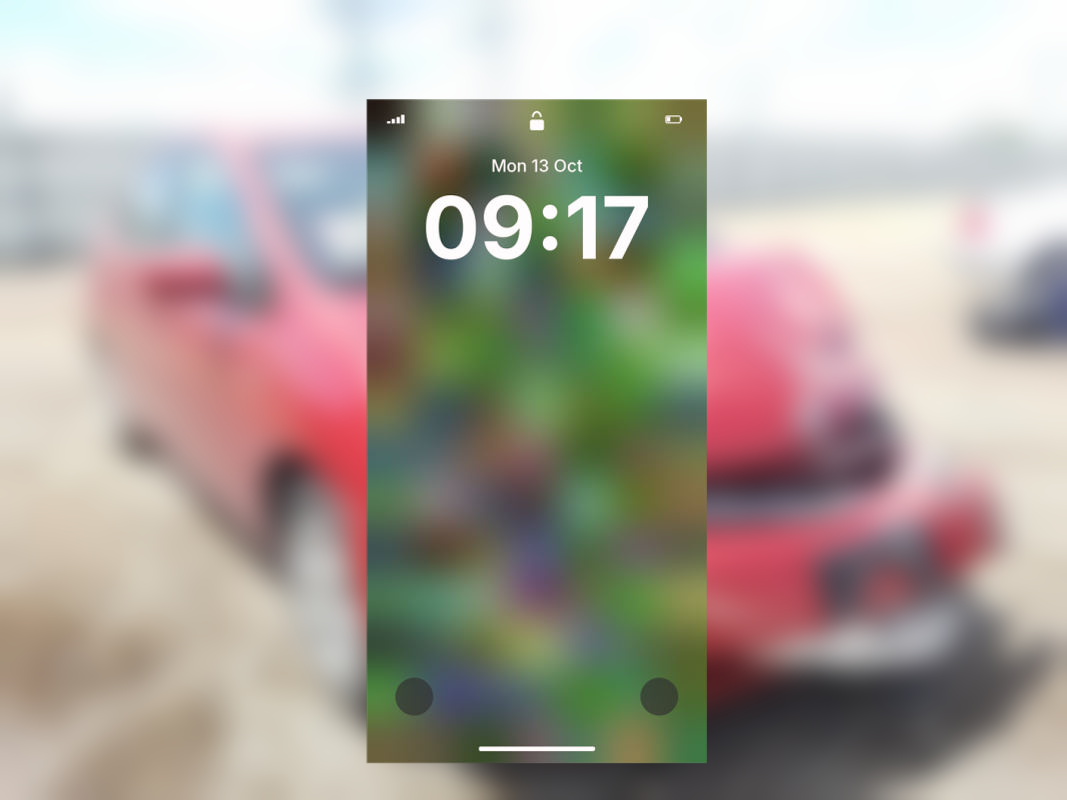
9:17
